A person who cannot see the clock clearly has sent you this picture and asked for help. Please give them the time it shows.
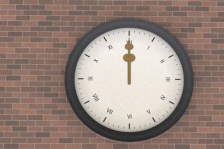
12:00
